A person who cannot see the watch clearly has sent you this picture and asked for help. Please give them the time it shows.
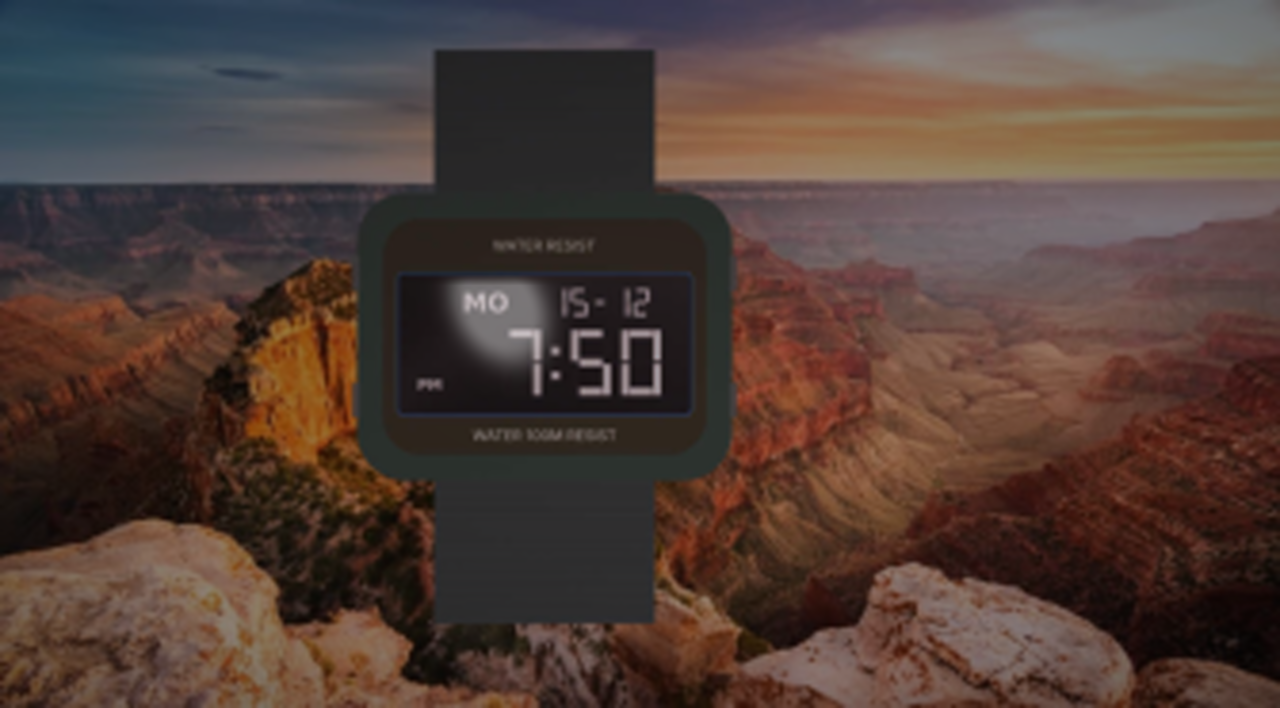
7:50
